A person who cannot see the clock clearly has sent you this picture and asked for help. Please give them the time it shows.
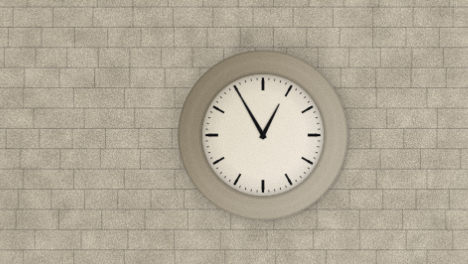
12:55
